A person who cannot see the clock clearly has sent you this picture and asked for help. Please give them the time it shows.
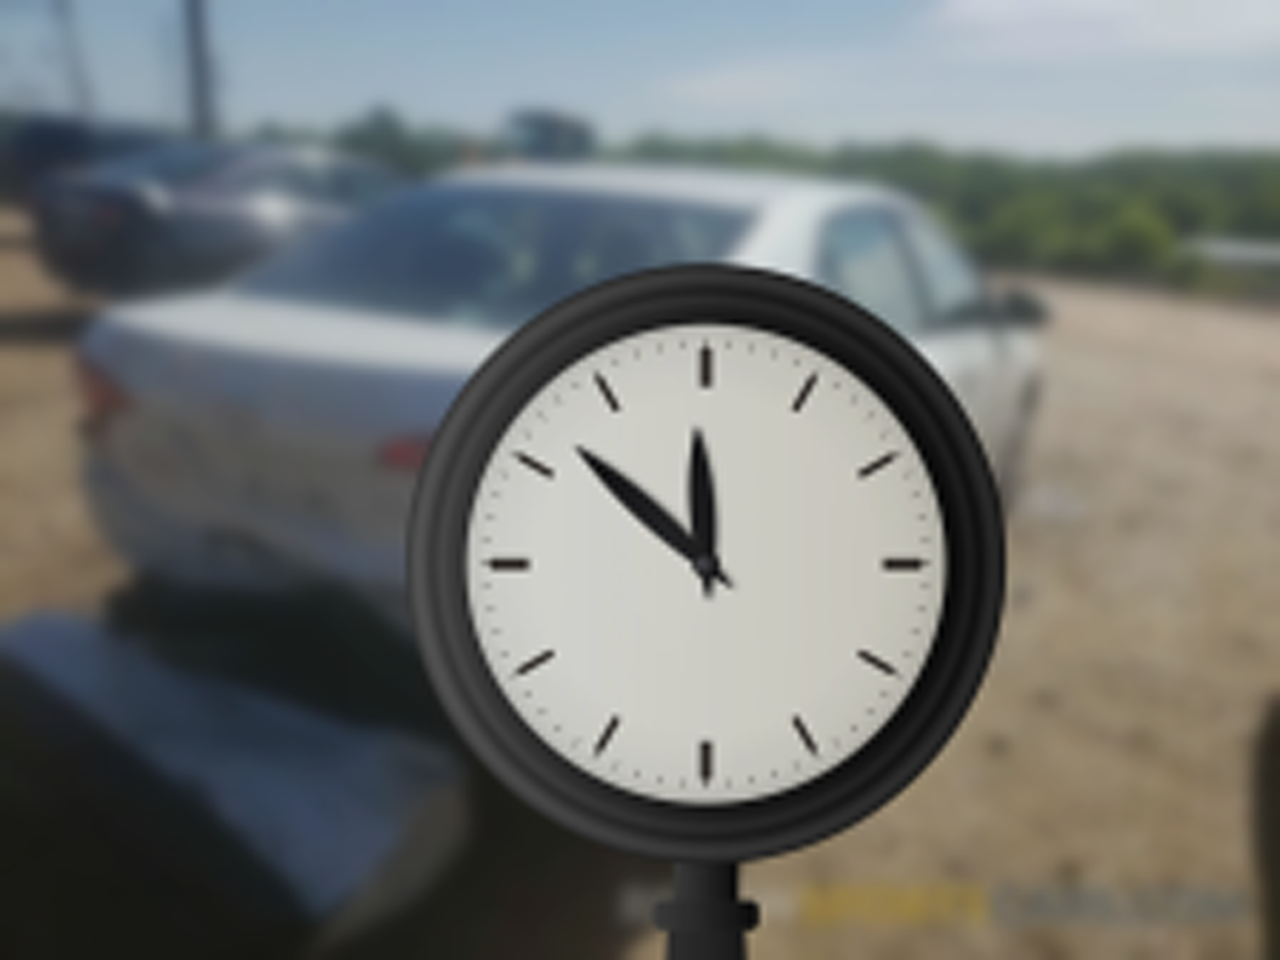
11:52
